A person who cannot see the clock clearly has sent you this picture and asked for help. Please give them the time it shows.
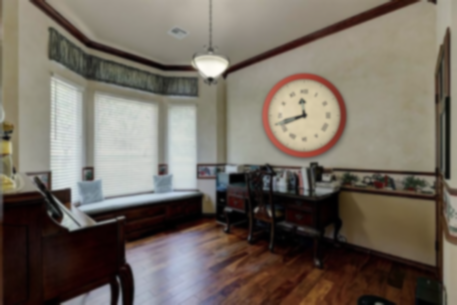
11:42
